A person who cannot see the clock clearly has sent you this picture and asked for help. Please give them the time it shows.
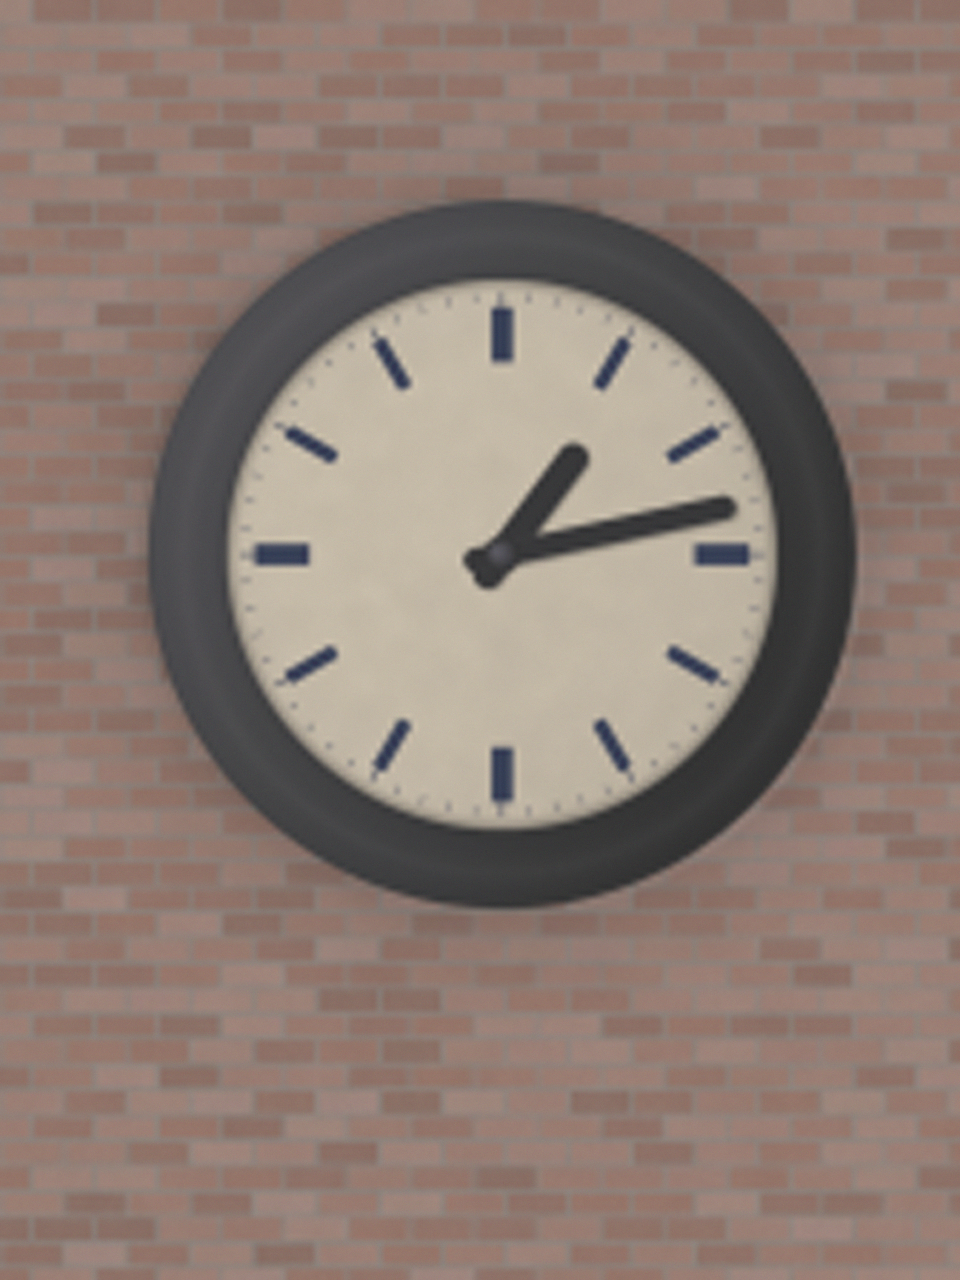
1:13
